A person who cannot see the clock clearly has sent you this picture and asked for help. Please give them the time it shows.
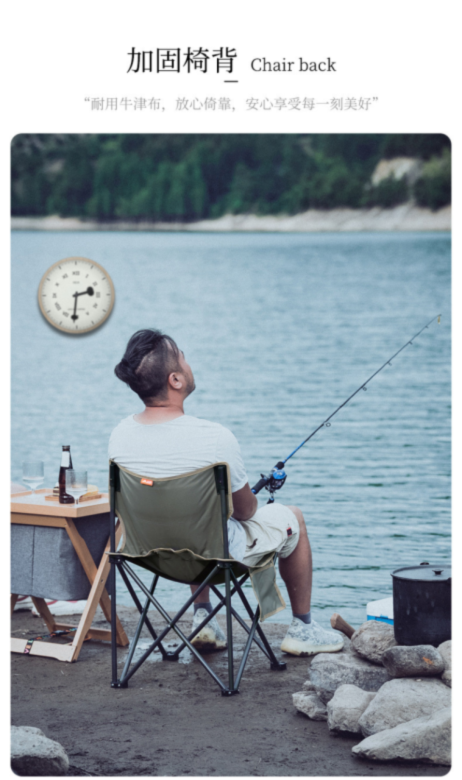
2:31
